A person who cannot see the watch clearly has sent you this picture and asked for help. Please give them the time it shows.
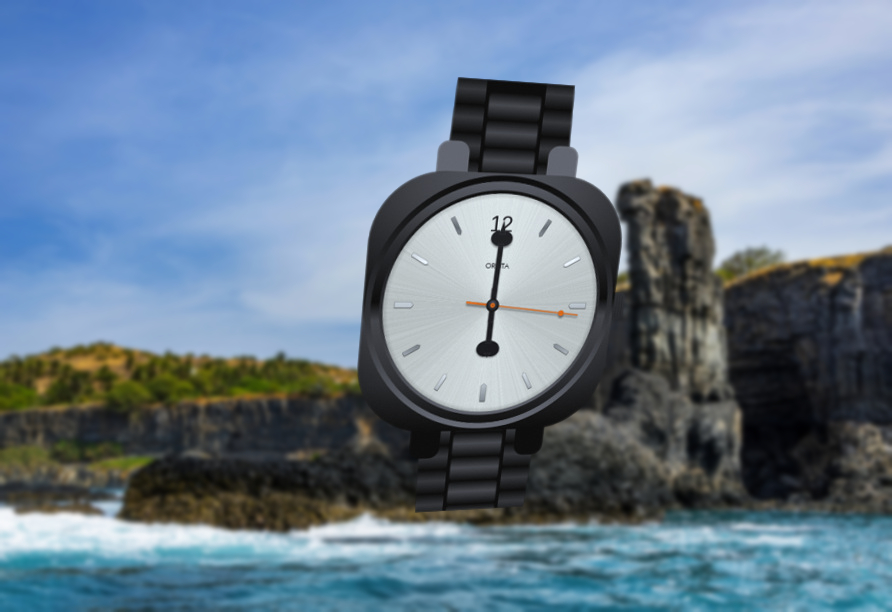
6:00:16
